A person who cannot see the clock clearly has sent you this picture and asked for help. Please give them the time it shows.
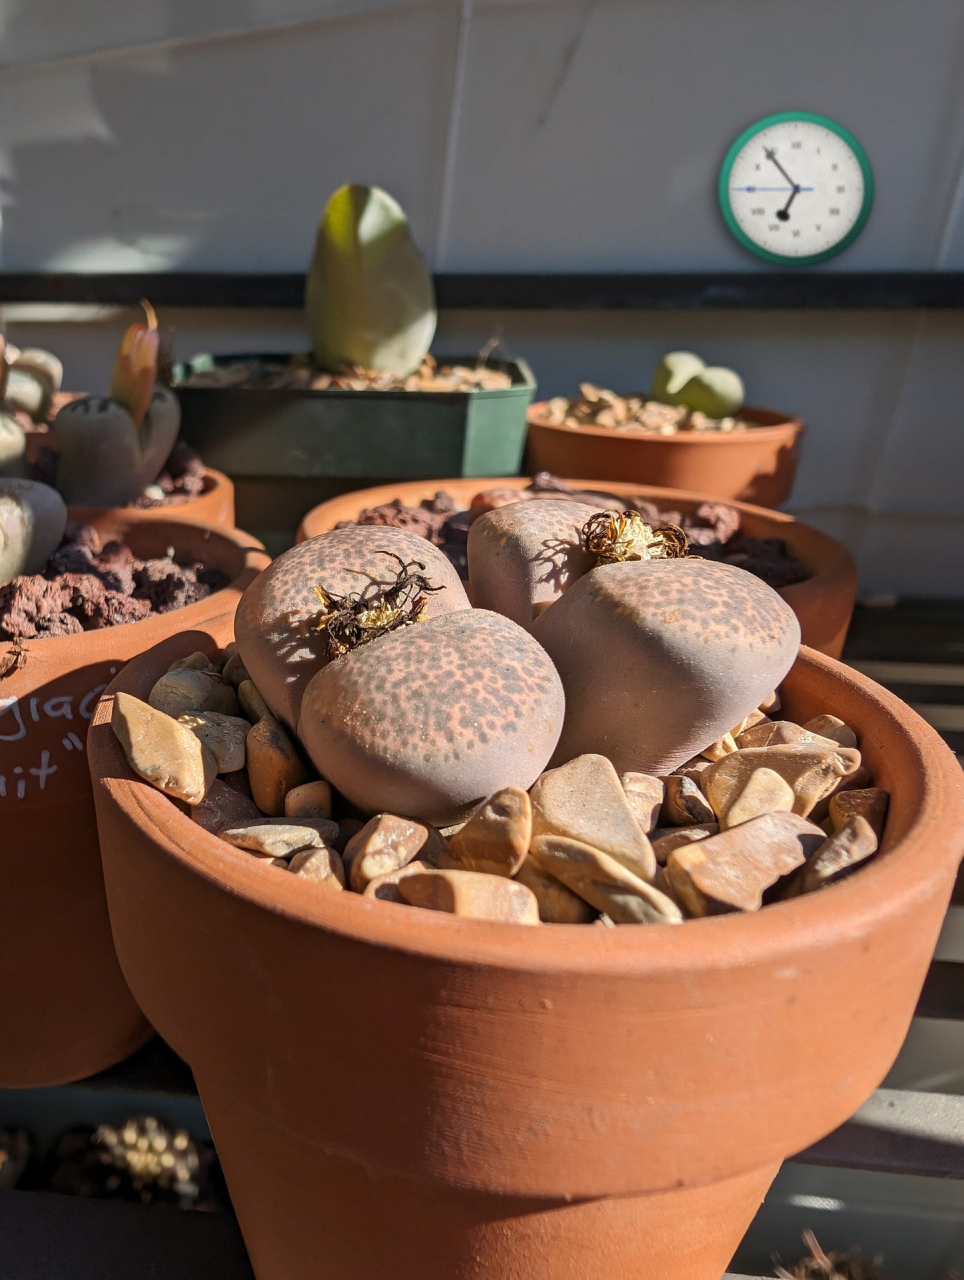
6:53:45
